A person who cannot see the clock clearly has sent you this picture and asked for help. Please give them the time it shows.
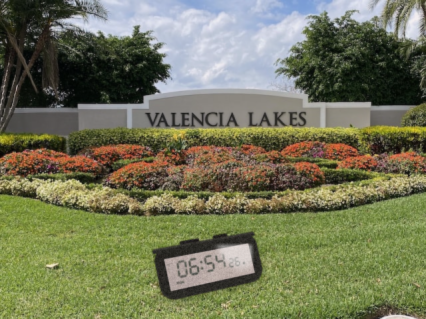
6:54:26
